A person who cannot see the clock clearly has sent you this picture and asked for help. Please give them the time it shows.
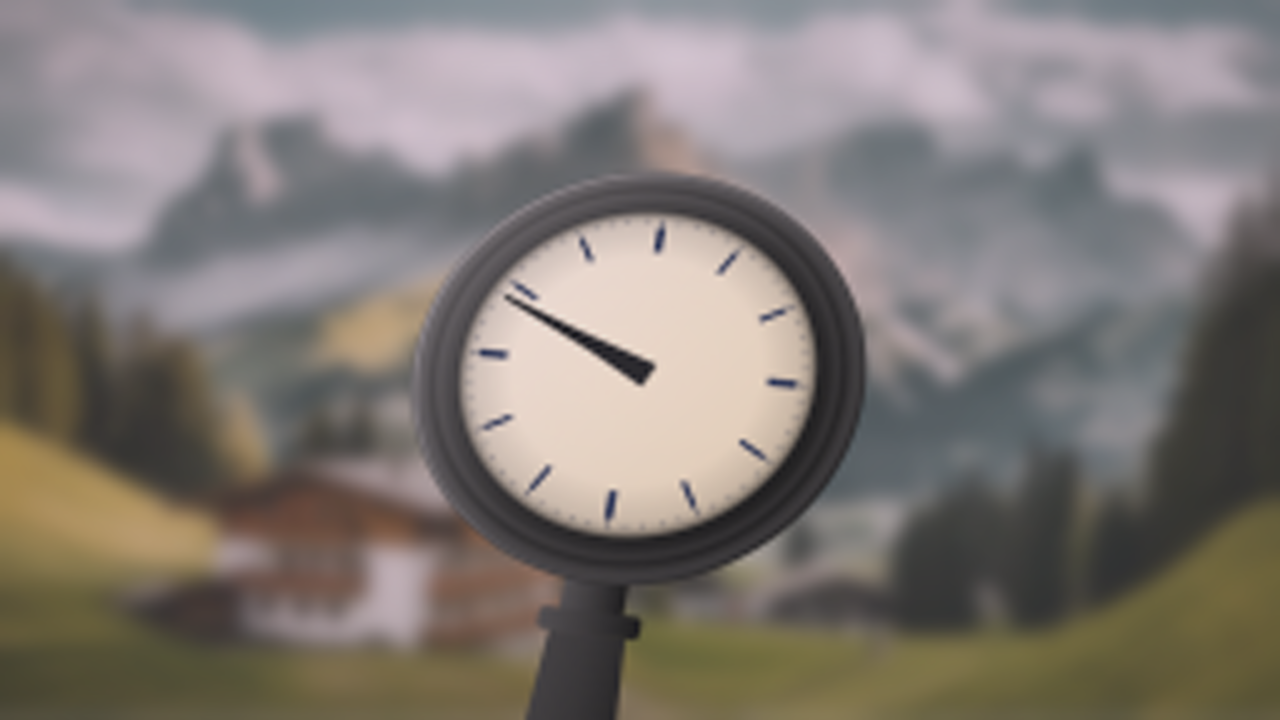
9:49
